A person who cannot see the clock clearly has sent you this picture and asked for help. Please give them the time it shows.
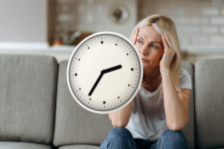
2:36
